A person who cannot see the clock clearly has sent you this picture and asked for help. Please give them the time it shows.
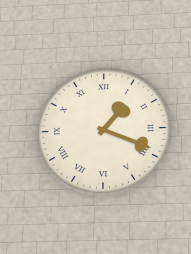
1:19
